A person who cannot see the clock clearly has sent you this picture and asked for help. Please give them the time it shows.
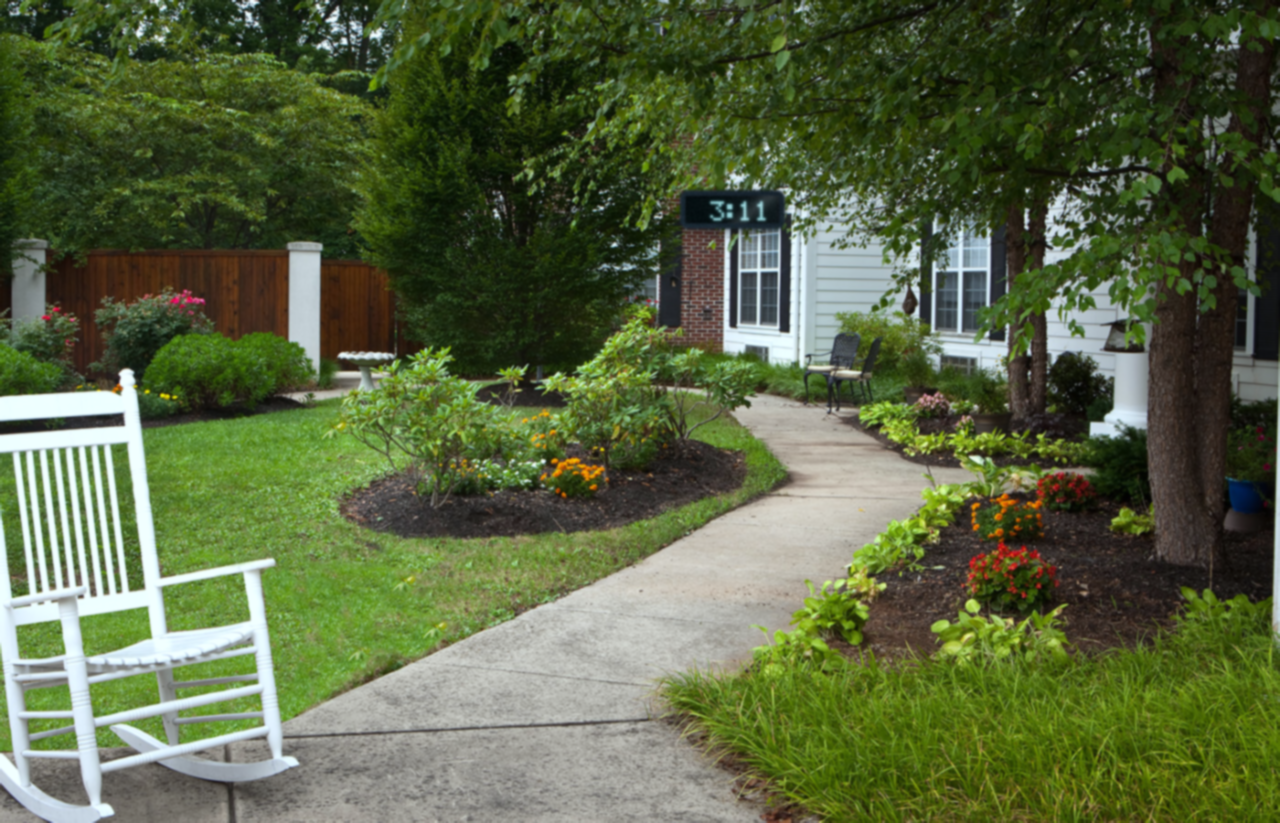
3:11
